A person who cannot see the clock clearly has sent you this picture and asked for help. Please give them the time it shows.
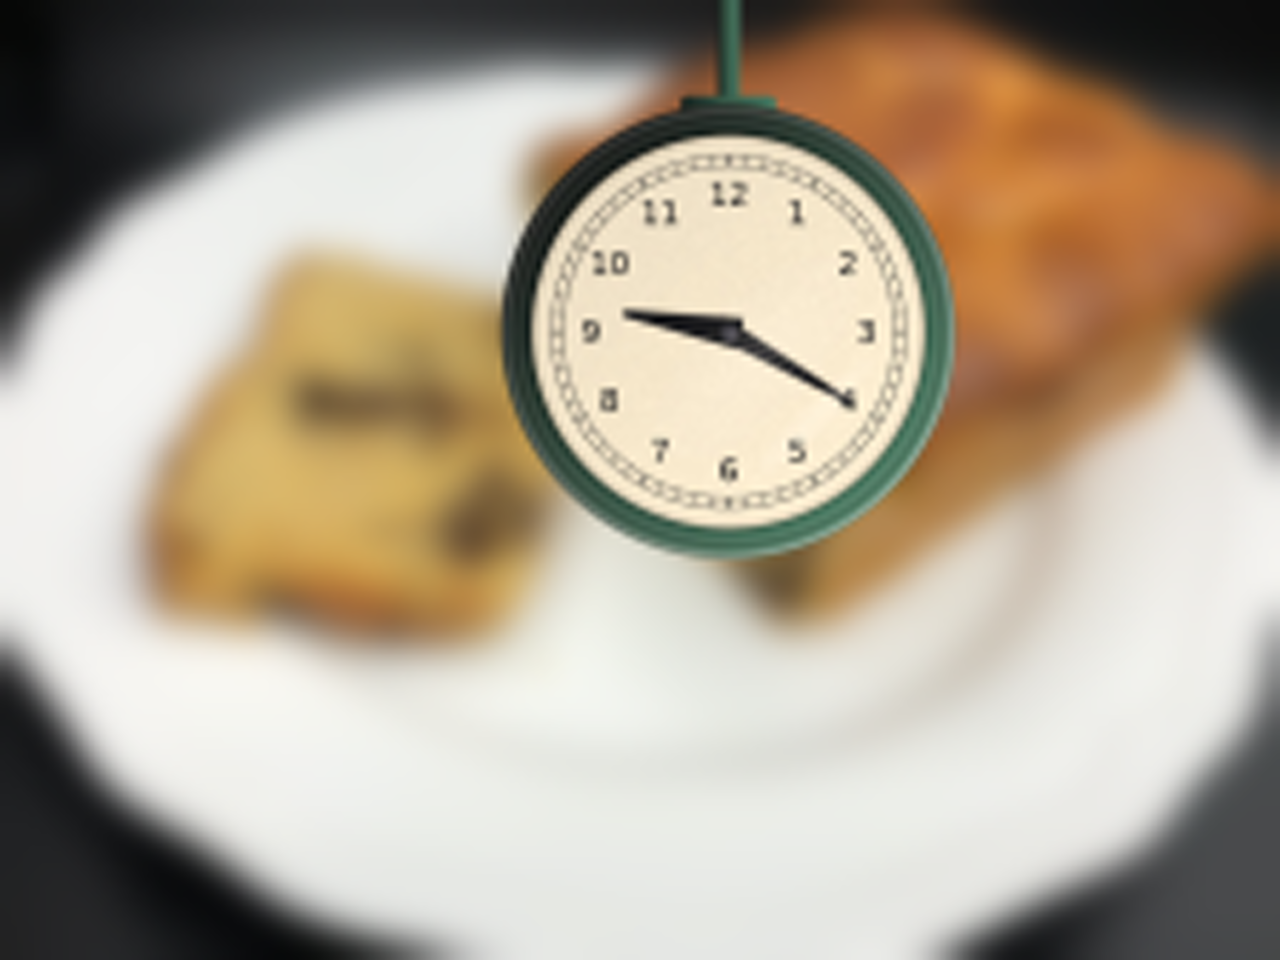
9:20
